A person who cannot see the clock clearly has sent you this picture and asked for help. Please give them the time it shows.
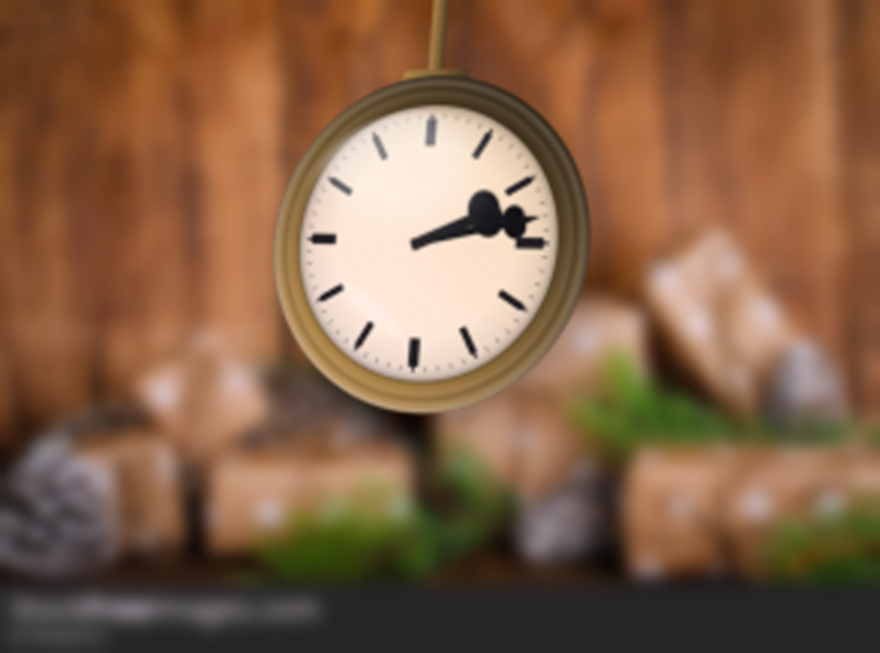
2:13
